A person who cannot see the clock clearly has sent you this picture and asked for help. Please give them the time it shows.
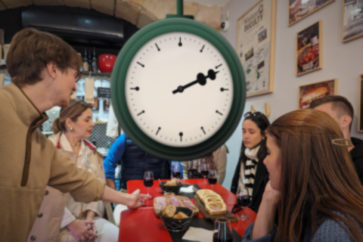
2:11
